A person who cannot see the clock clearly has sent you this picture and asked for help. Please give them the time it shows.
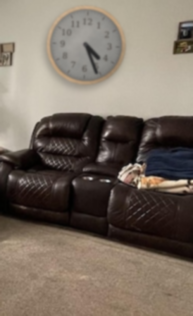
4:26
